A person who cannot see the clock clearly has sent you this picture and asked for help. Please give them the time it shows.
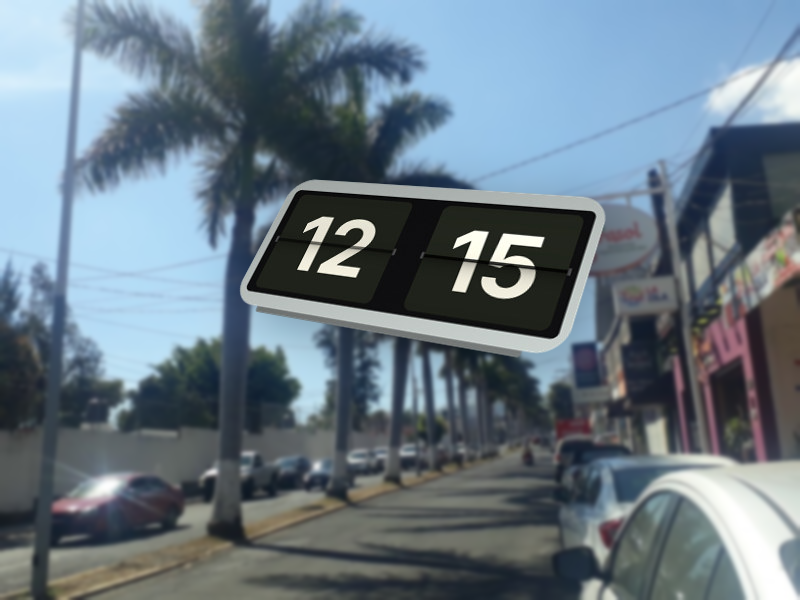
12:15
